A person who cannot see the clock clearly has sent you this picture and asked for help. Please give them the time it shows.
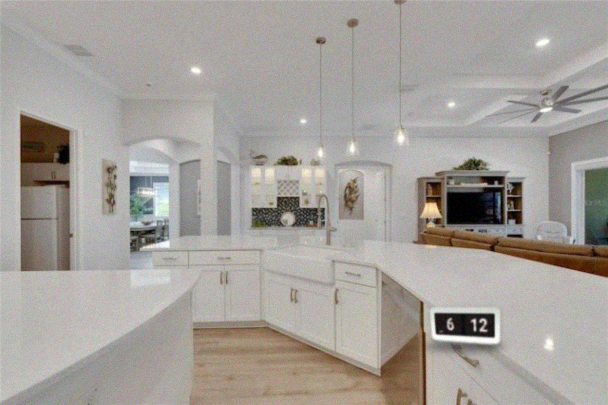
6:12
